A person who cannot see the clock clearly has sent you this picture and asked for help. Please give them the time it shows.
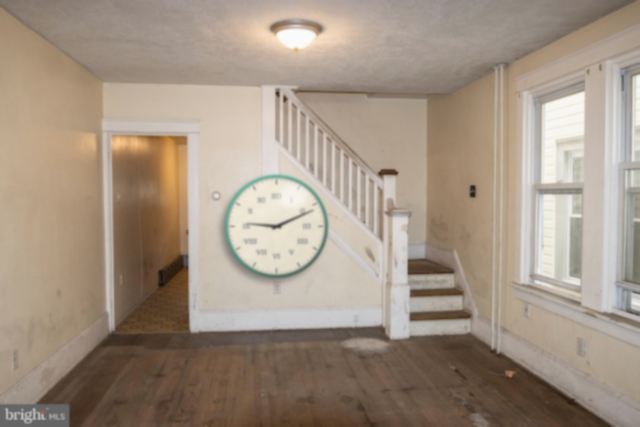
9:11
